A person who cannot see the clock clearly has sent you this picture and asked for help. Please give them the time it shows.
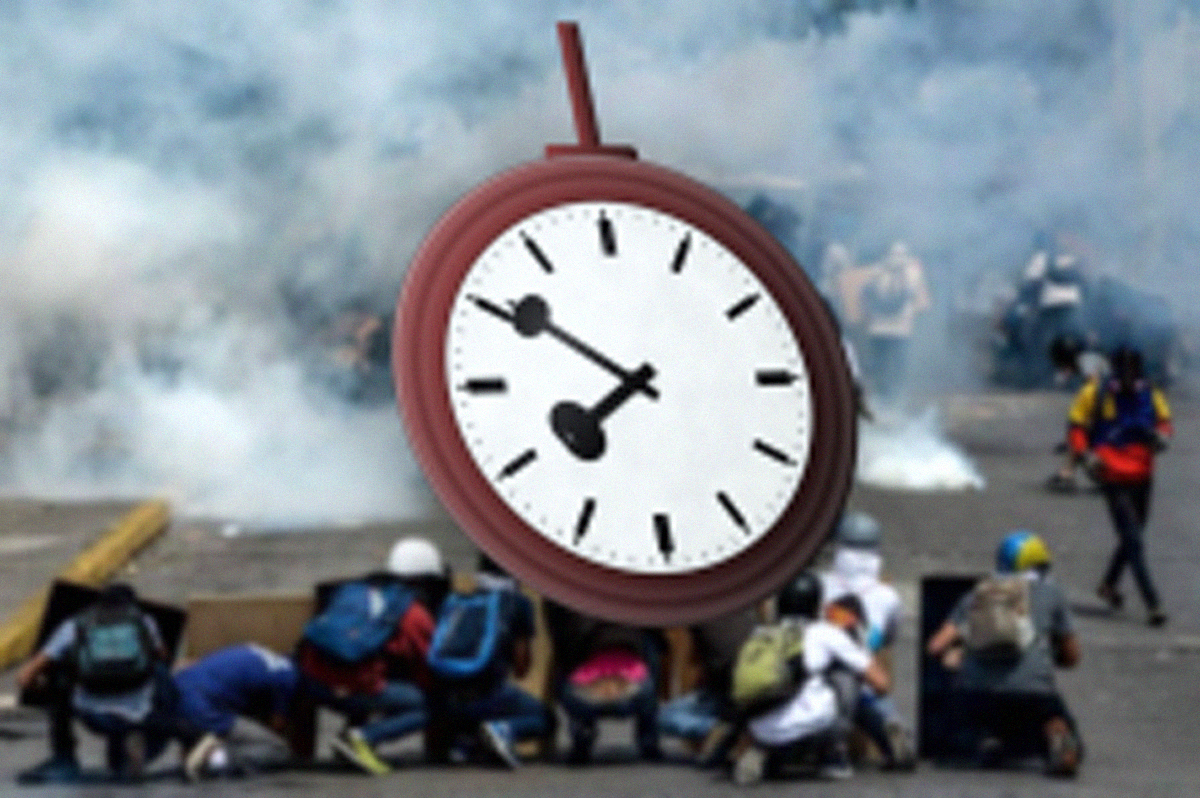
7:51
